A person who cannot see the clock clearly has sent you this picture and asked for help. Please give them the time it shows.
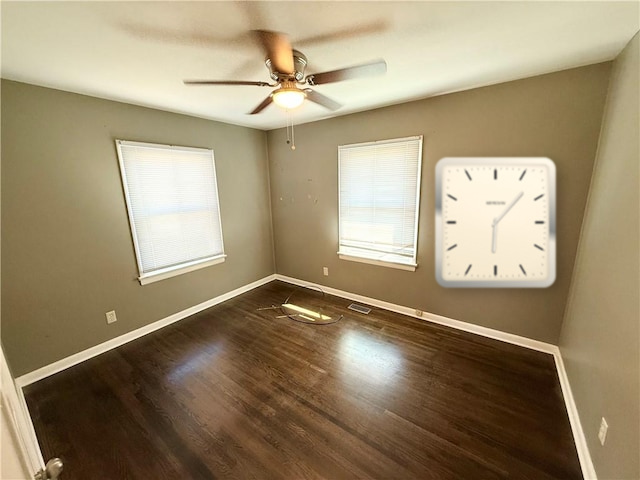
6:07
